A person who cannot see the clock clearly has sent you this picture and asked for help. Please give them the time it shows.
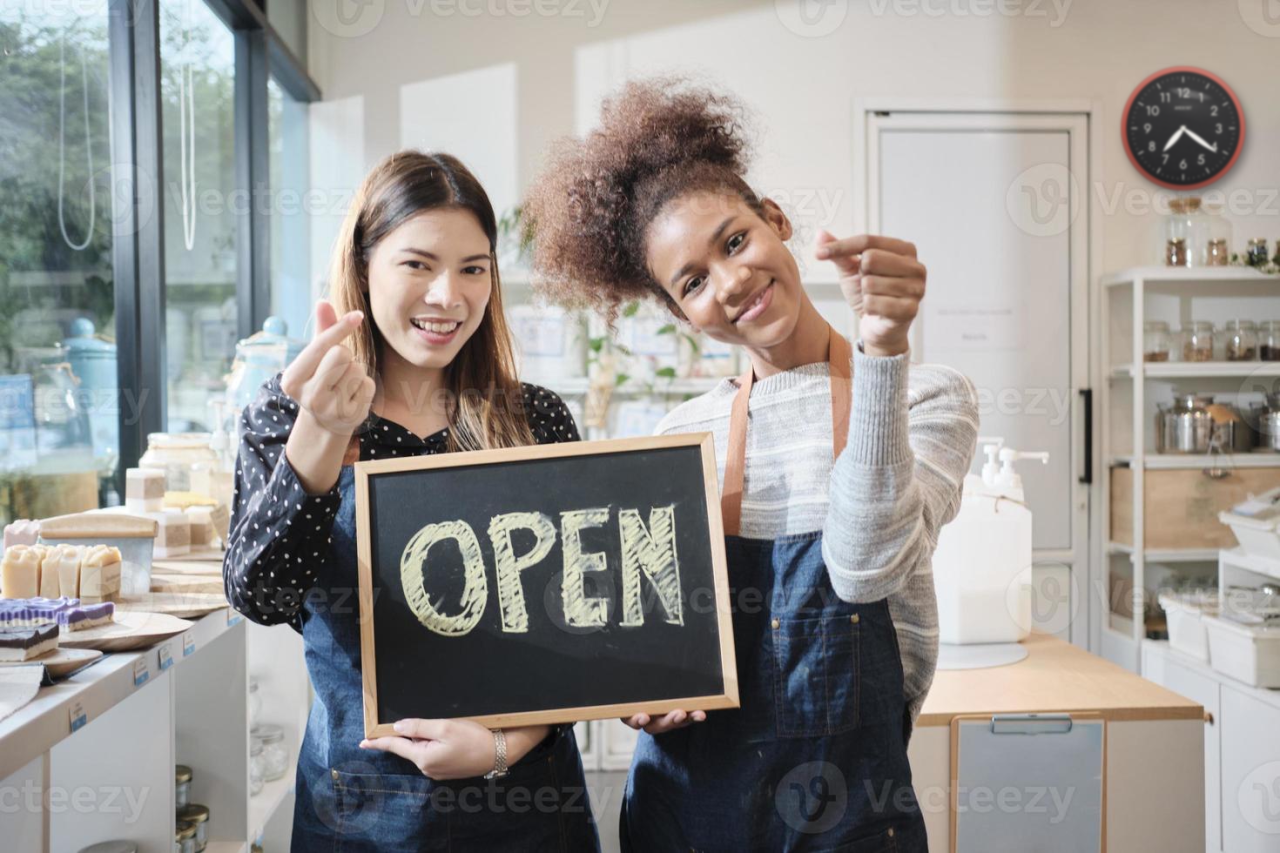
7:21
